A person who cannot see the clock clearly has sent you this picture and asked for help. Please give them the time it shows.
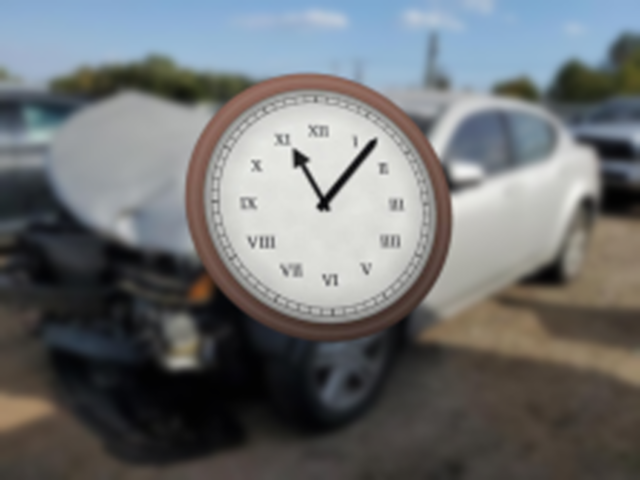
11:07
